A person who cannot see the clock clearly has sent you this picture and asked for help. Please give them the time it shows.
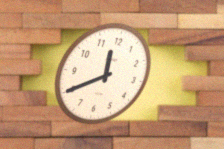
11:40
